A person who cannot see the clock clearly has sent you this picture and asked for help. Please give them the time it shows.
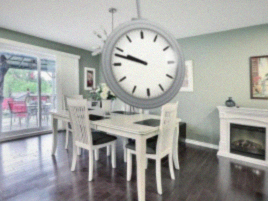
9:48
